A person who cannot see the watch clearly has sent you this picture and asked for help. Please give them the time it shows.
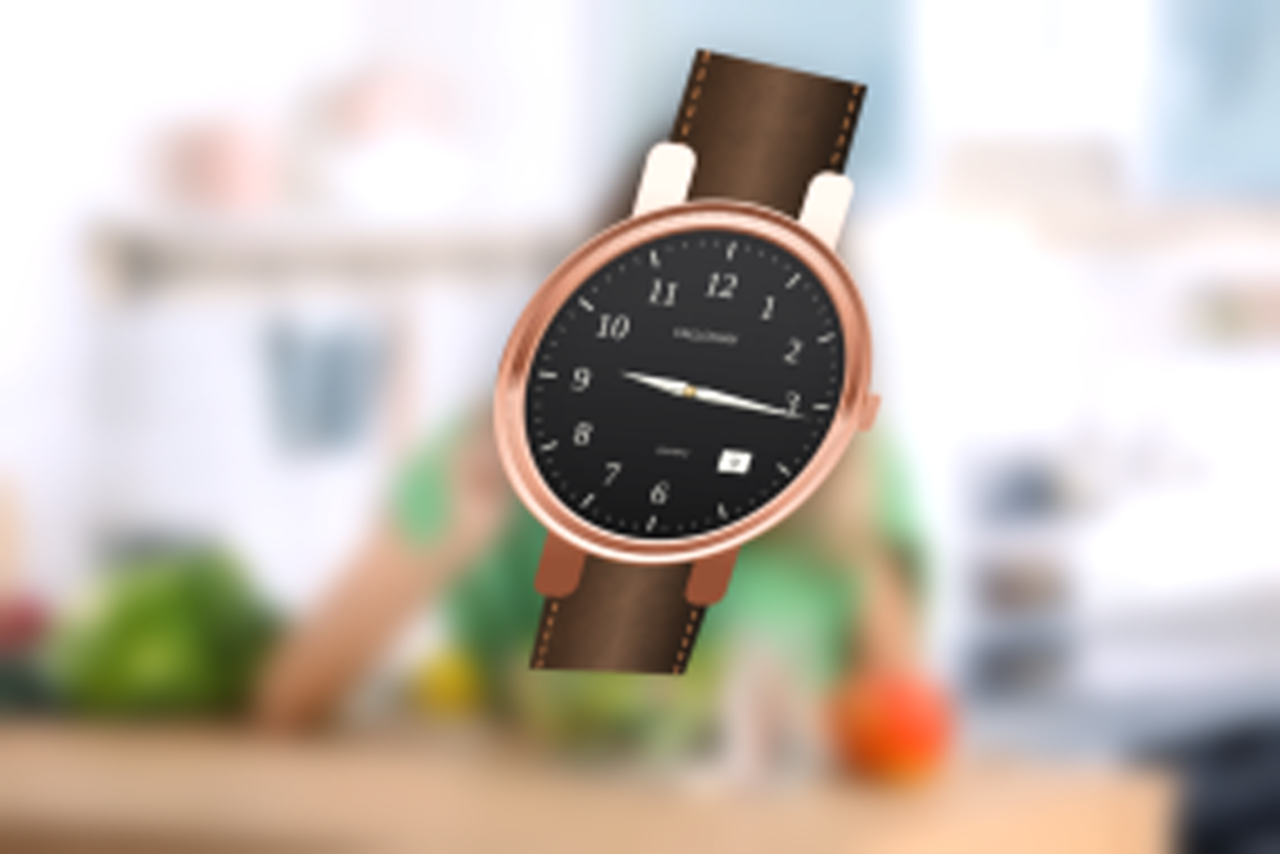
9:16
